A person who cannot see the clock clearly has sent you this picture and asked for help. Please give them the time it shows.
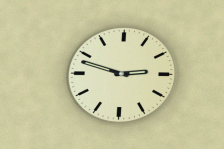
2:48
